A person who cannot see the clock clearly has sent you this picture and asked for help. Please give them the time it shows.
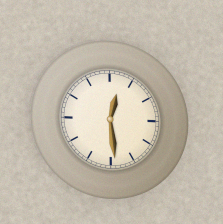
12:29
